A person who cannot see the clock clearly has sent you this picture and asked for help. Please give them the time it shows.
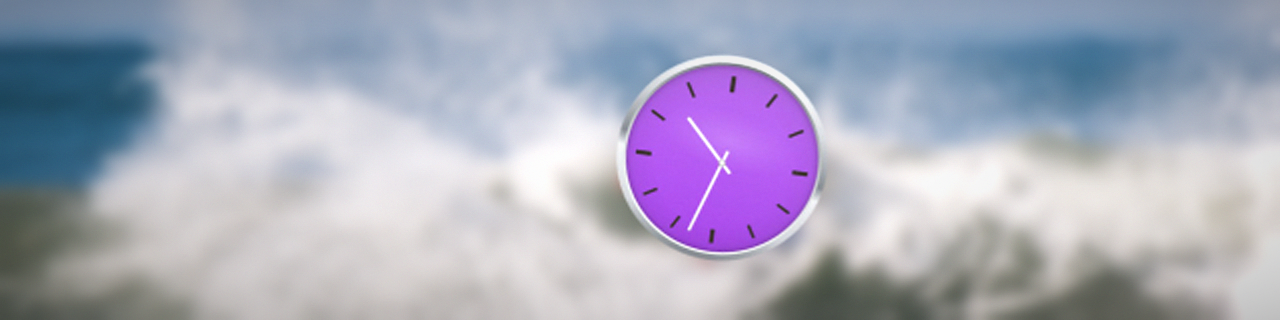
10:33
